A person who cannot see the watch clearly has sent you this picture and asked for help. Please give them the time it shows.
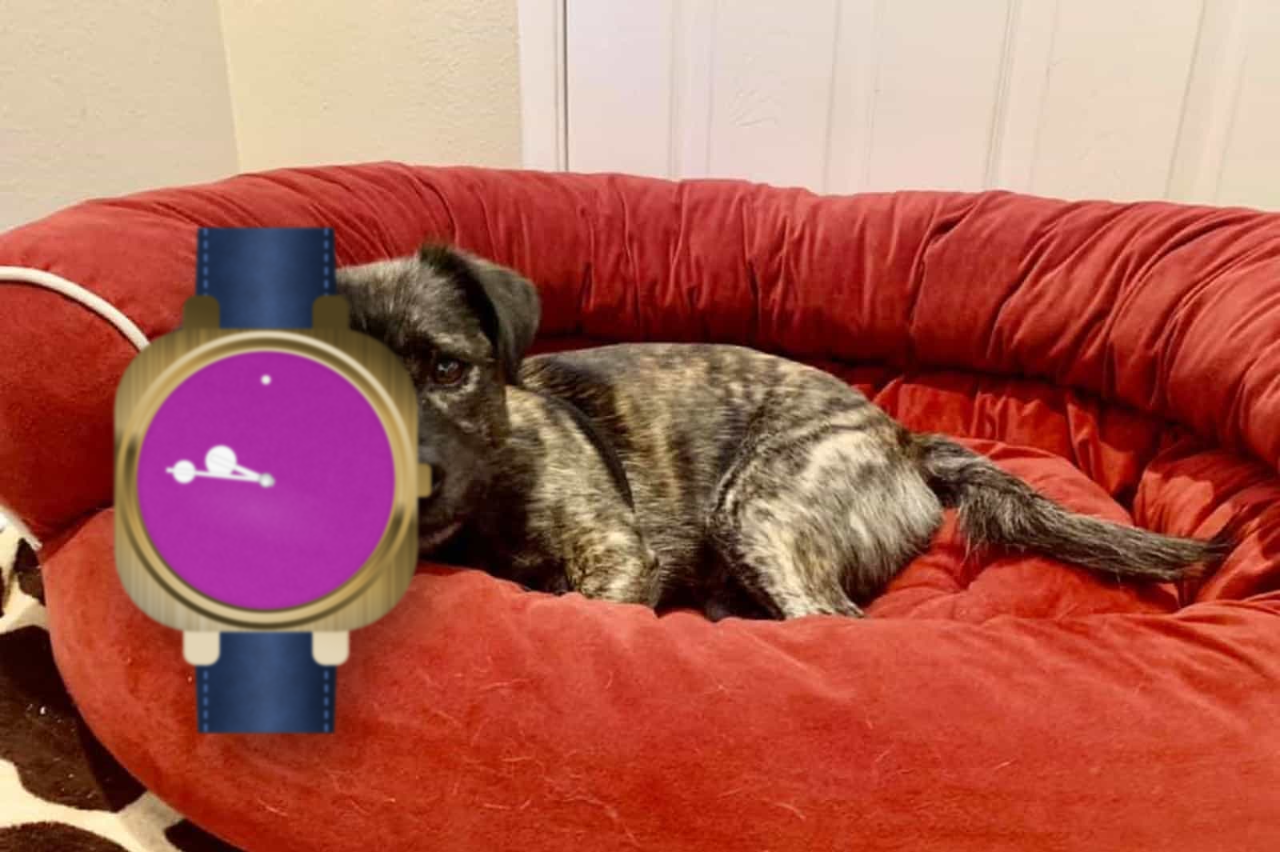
9:46
